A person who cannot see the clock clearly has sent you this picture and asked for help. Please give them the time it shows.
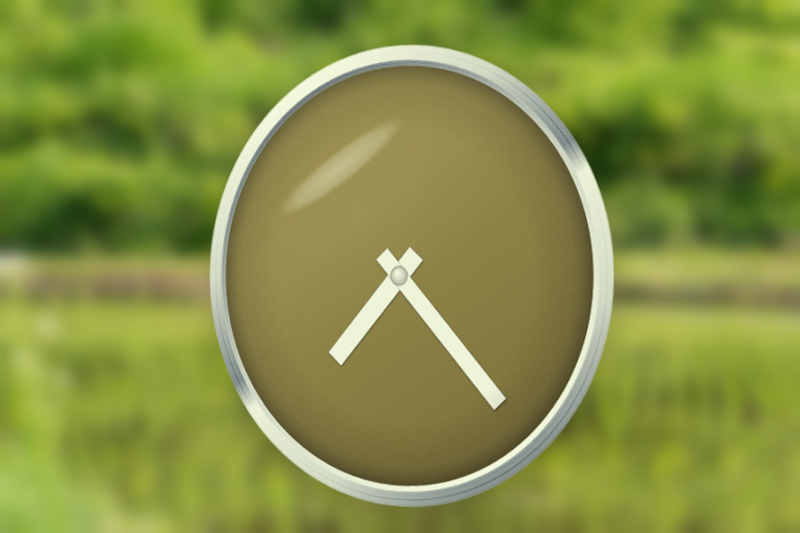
7:23
